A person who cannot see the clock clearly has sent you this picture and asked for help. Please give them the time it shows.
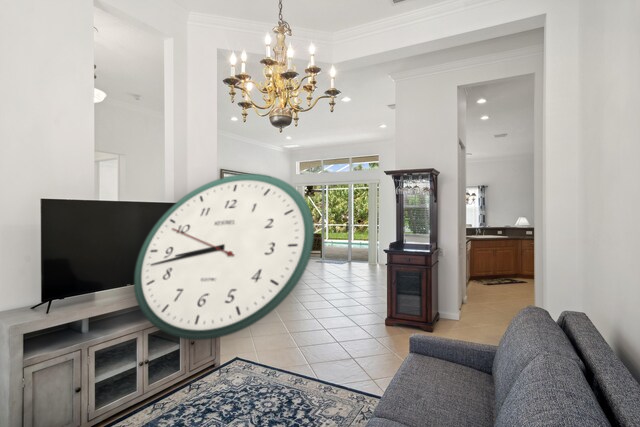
8:42:49
